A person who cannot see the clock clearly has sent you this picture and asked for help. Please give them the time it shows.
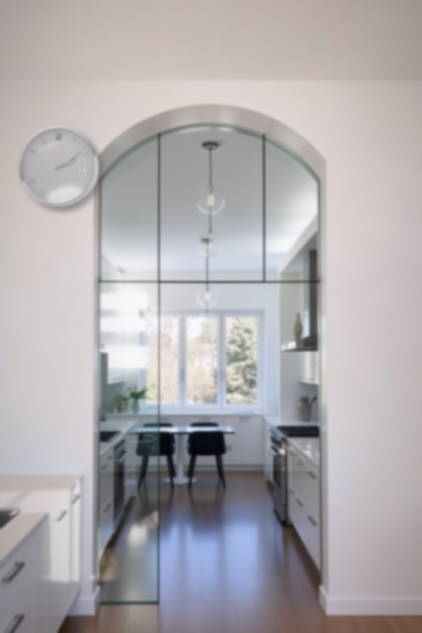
2:09
